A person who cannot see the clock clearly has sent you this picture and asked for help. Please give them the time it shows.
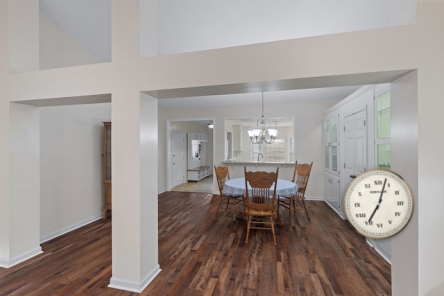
7:03
